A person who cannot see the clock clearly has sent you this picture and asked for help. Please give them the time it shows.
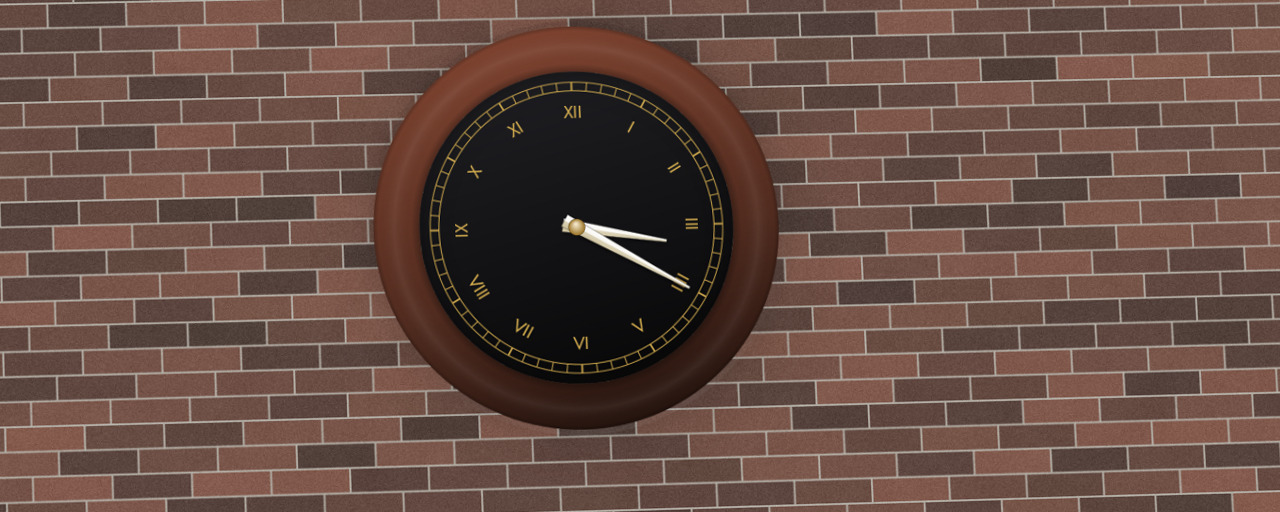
3:20
